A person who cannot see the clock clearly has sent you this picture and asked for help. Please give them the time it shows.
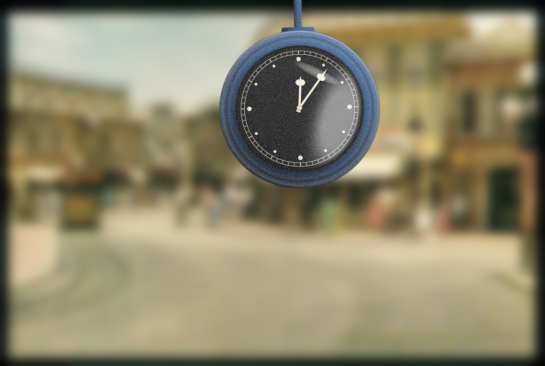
12:06
